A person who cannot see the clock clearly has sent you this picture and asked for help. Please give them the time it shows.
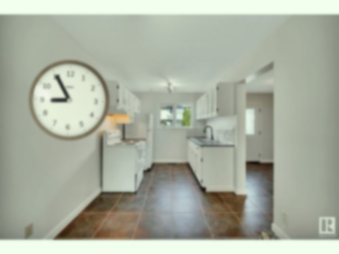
8:55
